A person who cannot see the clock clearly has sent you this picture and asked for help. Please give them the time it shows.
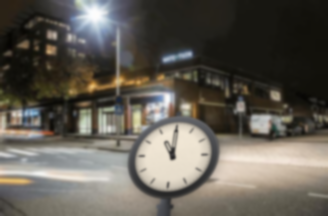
11:00
